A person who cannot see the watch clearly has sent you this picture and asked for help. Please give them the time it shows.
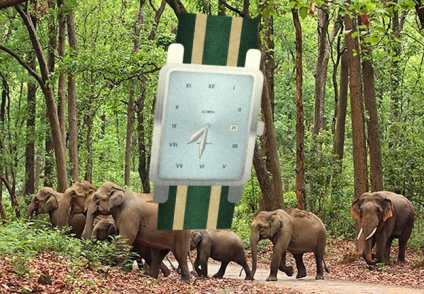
7:31
